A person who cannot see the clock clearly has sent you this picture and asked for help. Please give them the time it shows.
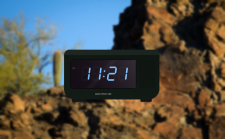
11:21
